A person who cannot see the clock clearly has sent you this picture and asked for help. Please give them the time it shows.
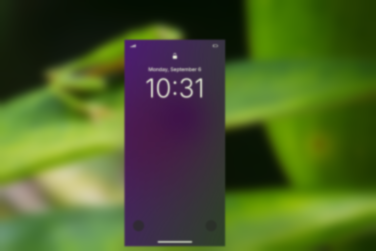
10:31
